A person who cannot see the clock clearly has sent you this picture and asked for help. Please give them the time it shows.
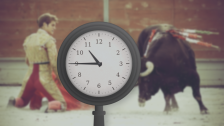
10:45
